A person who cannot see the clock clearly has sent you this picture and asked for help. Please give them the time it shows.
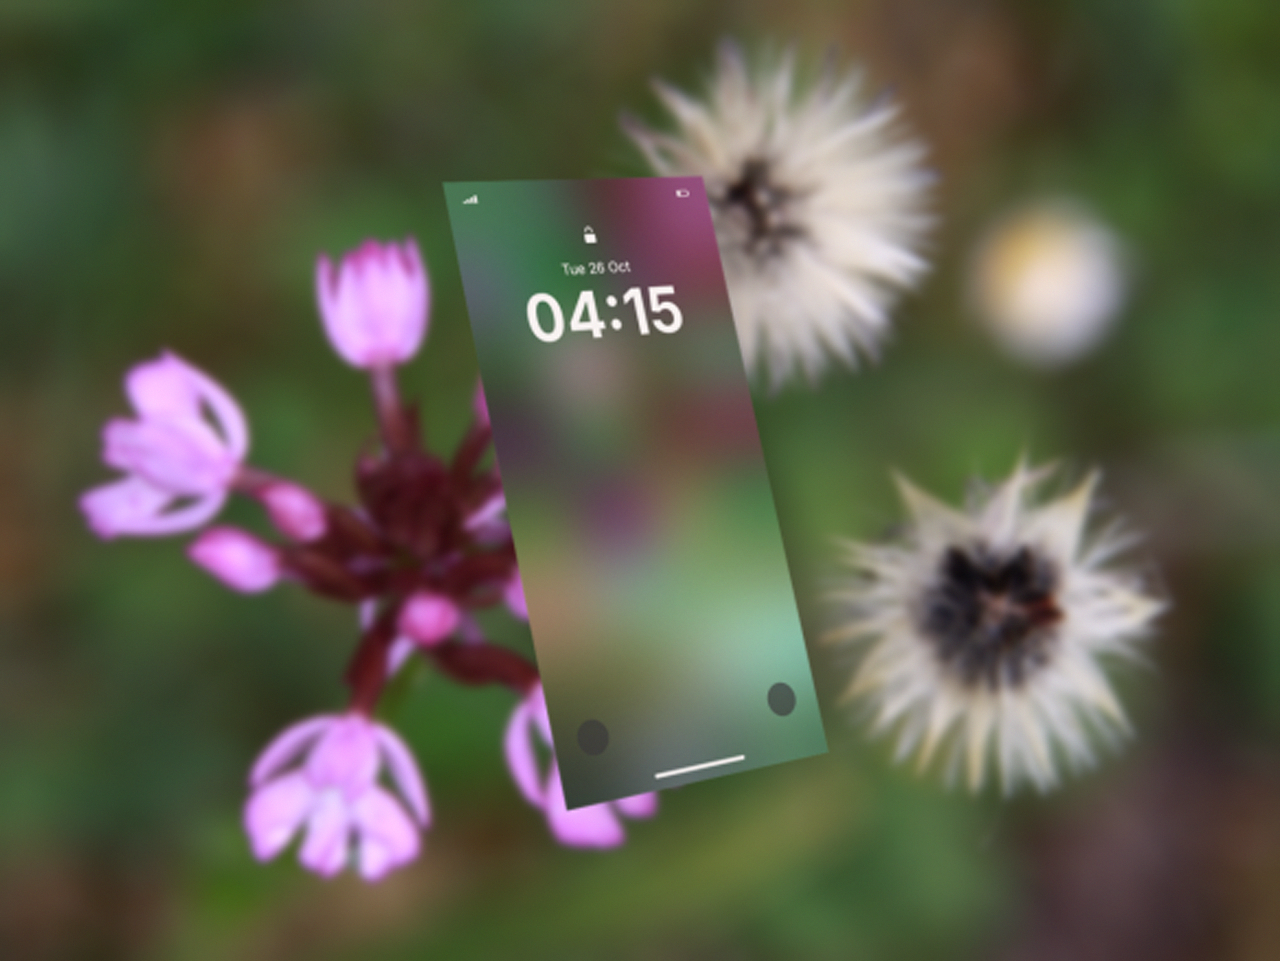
4:15
